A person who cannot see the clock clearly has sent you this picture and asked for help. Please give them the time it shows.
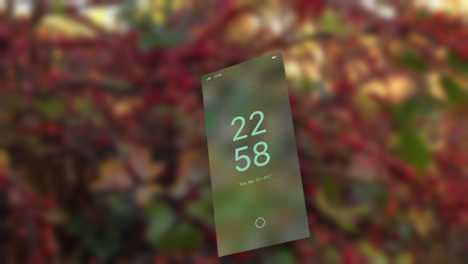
22:58
